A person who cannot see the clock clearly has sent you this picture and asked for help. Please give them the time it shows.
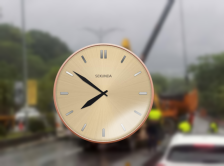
7:51
